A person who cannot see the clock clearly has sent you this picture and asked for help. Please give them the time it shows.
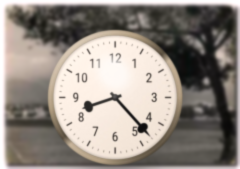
8:23
